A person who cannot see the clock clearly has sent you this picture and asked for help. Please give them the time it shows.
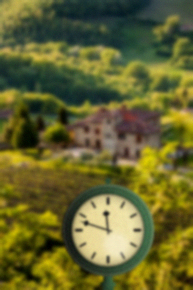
11:48
